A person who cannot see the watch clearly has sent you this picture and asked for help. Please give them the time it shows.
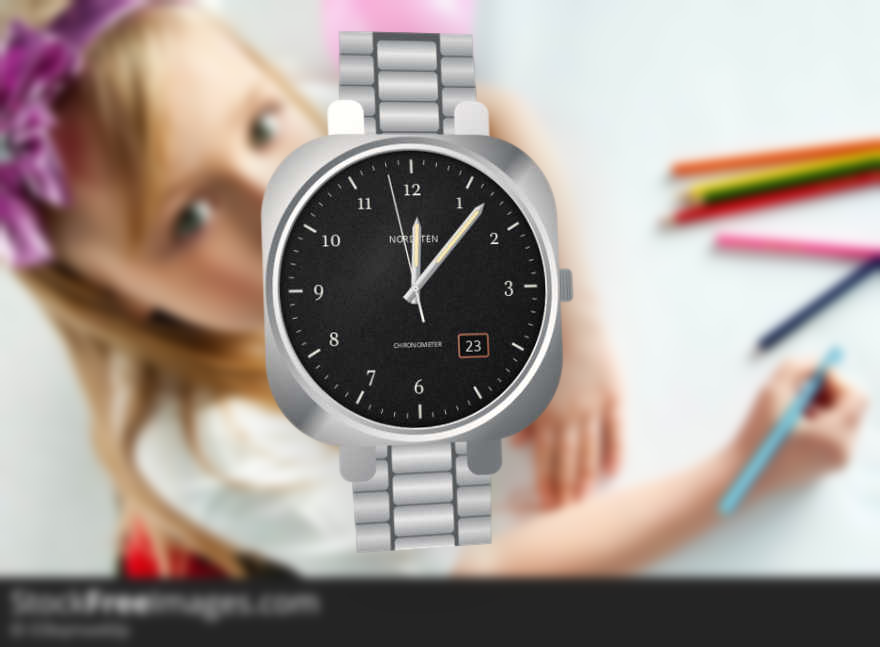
12:06:58
